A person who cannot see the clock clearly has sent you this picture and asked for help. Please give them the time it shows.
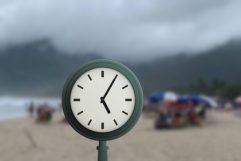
5:05
